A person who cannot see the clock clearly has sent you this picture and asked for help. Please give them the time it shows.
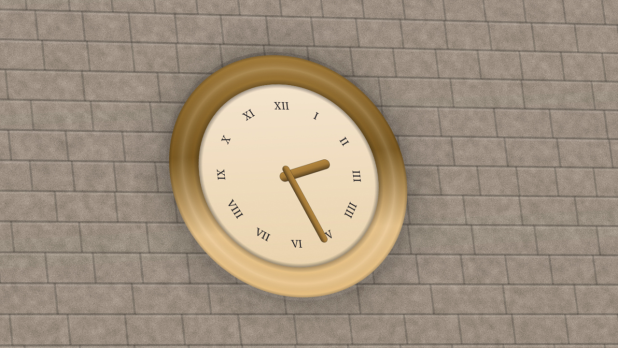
2:26
